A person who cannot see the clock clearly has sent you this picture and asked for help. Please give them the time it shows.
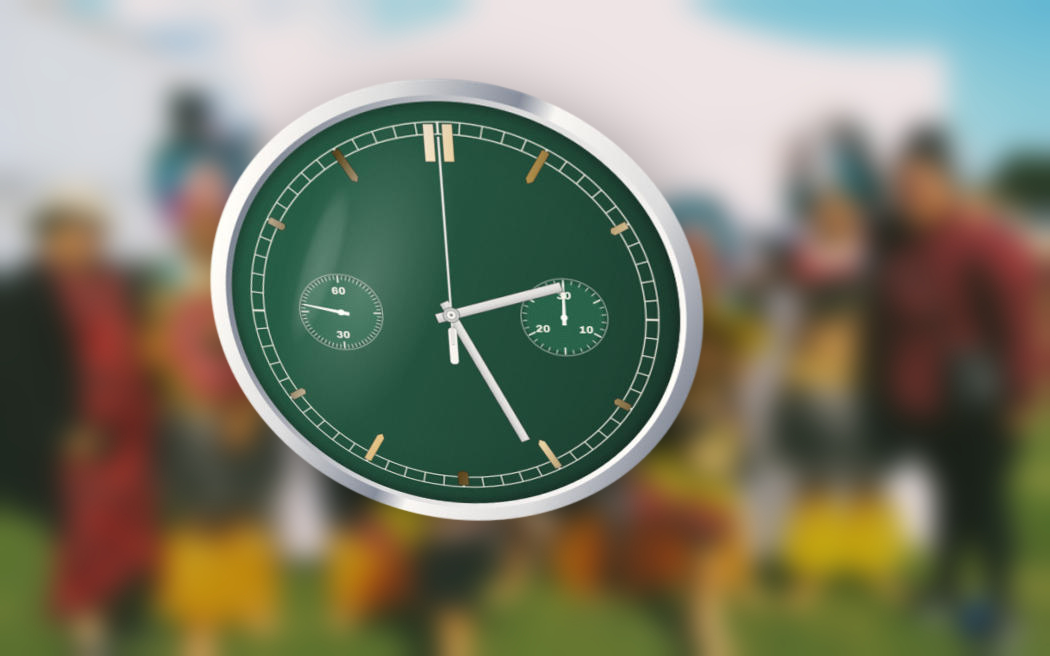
2:25:47
